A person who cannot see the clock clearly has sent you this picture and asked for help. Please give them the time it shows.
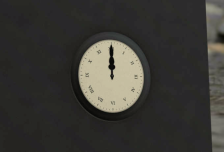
12:00
